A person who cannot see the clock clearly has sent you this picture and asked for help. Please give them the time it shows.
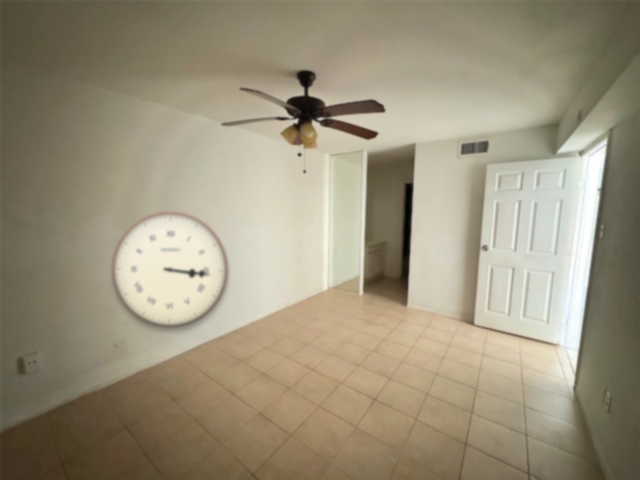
3:16
